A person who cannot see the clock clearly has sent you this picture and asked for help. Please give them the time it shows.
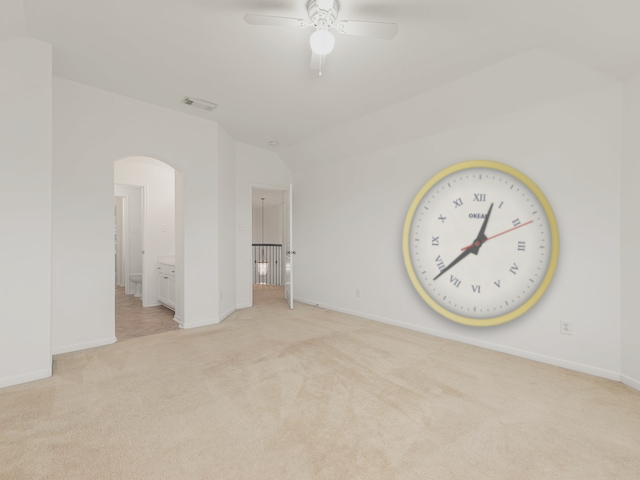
12:38:11
